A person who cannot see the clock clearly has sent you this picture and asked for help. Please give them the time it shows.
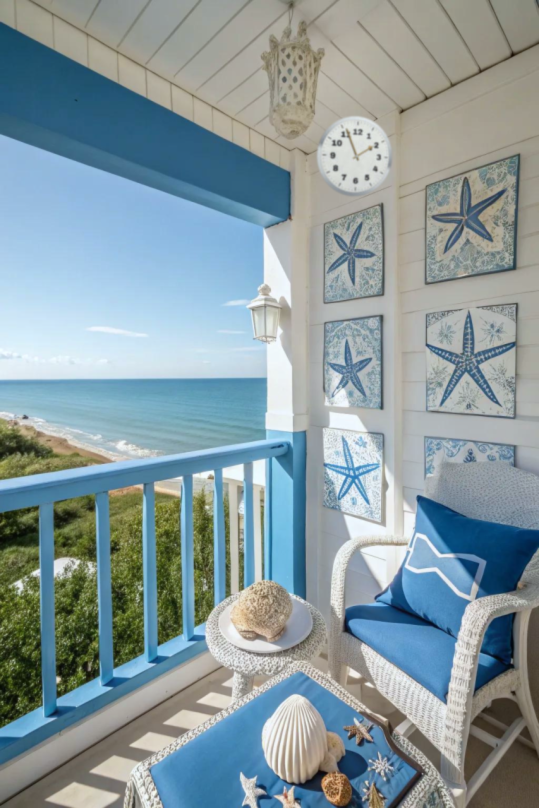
1:56
